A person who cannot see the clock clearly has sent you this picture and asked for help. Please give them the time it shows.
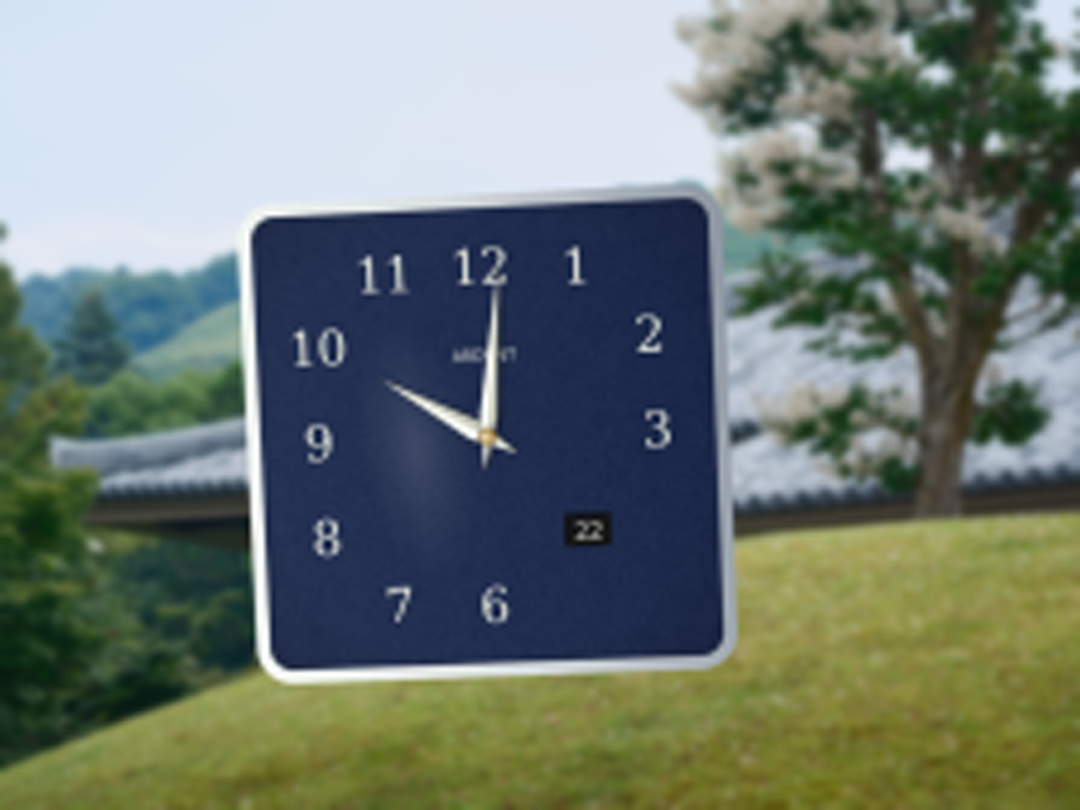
10:01
